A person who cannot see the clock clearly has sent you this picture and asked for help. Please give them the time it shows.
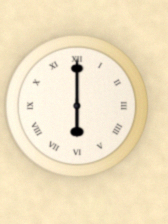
6:00
